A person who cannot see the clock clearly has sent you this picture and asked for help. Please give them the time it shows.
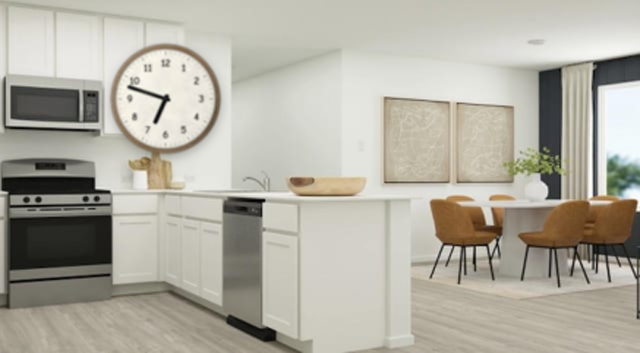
6:48
